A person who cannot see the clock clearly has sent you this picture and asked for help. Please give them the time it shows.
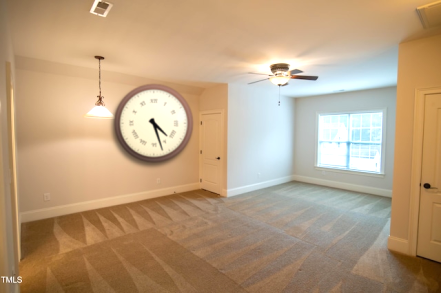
4:27
